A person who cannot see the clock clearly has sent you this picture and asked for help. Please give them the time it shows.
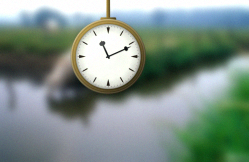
11:11
